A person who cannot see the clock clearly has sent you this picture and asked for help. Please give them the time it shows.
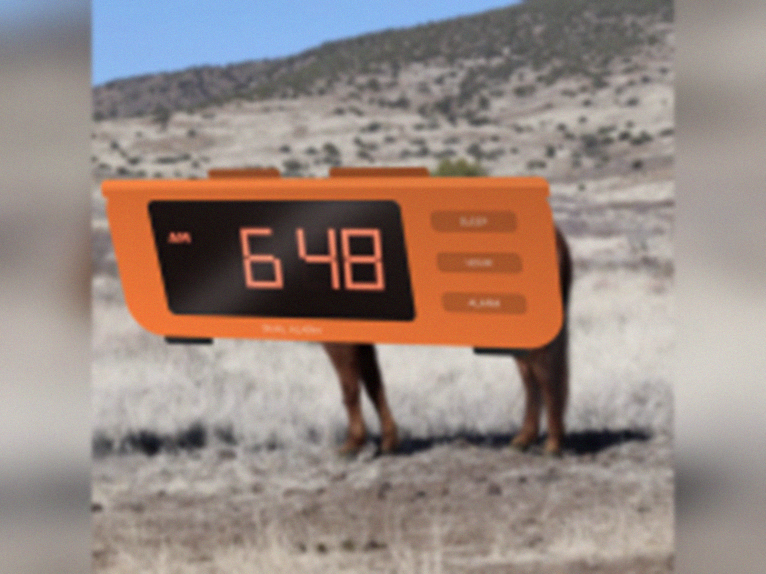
6:48
